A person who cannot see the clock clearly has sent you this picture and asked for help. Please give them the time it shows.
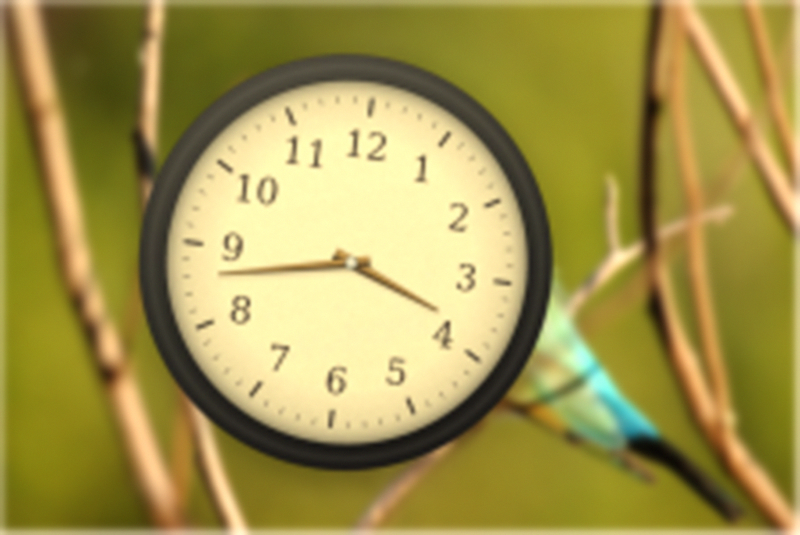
3:43
